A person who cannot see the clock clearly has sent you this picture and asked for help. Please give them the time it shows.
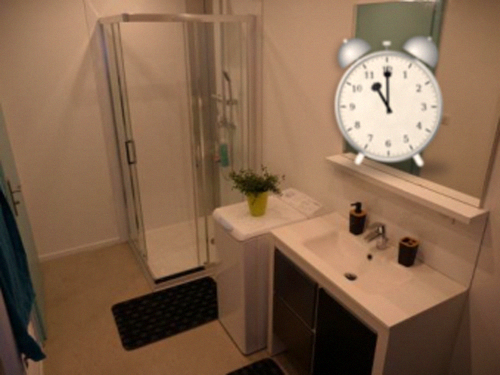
11:00
